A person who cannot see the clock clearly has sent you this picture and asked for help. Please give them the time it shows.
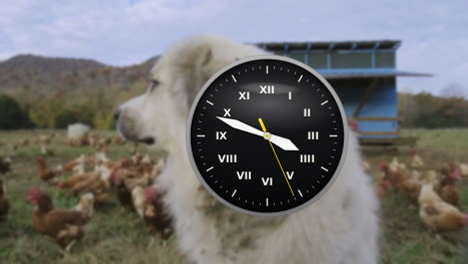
3:48:26
